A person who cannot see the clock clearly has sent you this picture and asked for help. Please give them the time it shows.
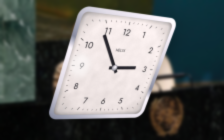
2:54
